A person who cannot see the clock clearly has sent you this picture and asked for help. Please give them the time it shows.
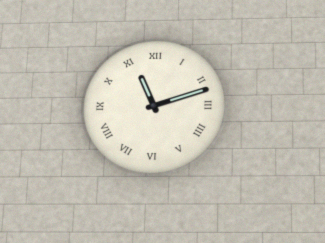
11:12
